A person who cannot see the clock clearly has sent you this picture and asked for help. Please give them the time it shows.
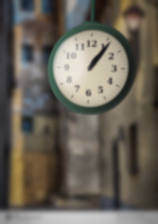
1:06
